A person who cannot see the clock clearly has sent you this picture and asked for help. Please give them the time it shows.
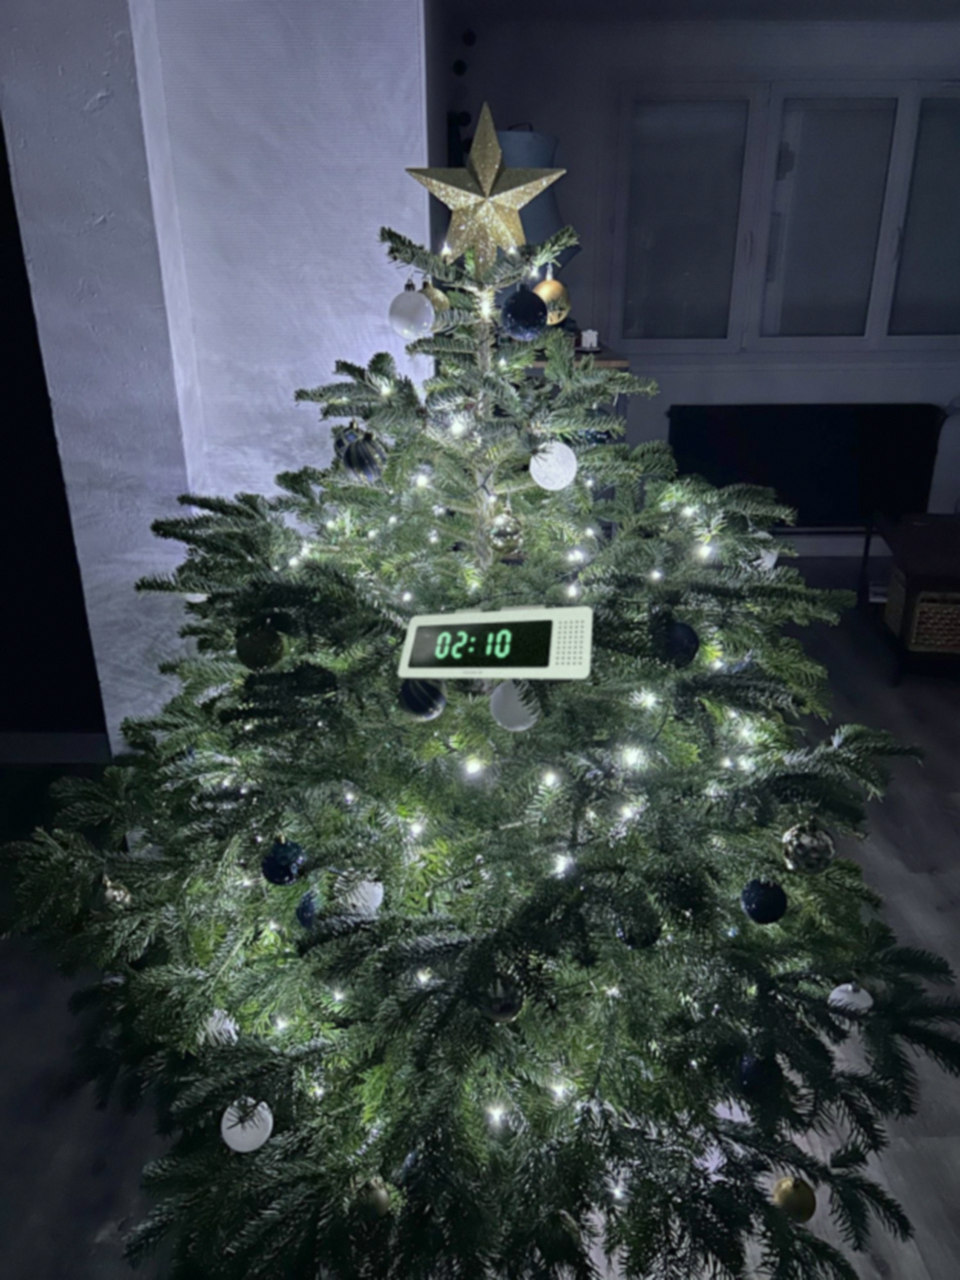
2:10
